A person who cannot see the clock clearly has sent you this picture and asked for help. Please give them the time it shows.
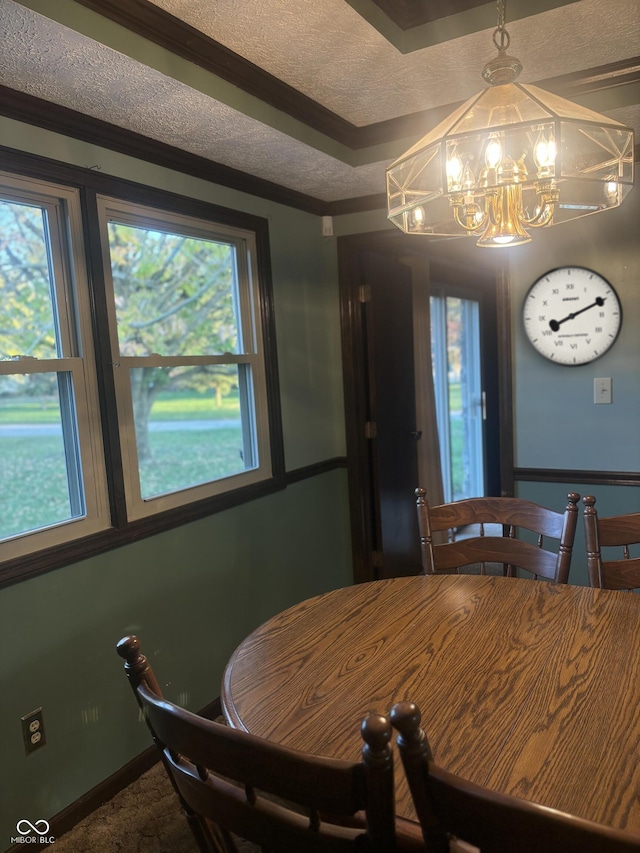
8:11
